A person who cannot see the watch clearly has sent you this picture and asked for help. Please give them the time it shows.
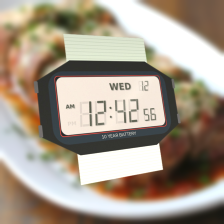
12:42:56
